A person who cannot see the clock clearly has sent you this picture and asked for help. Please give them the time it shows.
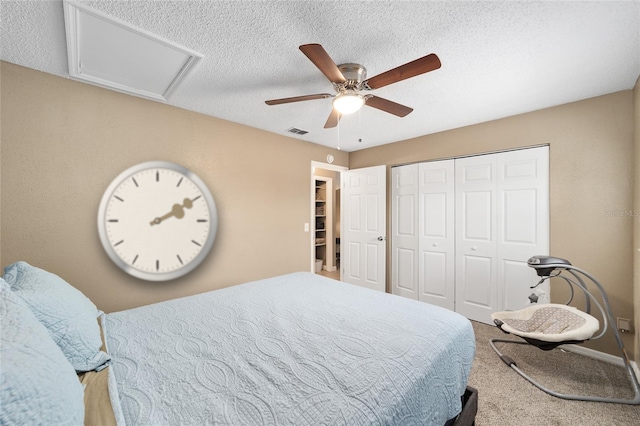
2:10
